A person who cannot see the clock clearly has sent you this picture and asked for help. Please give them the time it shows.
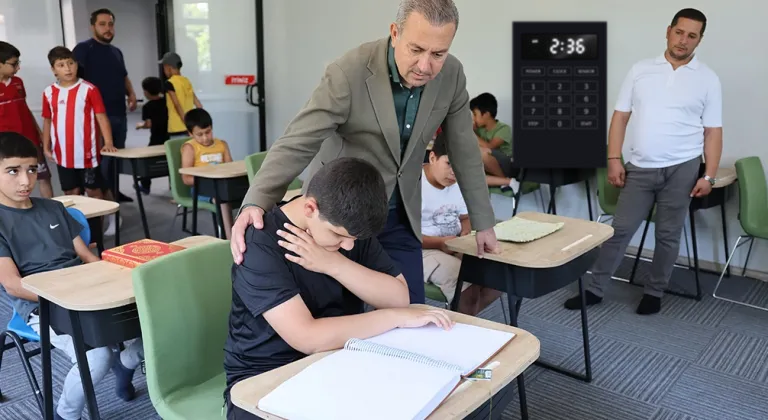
2:36
